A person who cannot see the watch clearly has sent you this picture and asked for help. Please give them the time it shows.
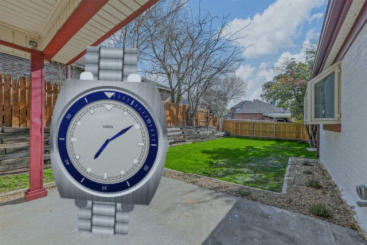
7:09
